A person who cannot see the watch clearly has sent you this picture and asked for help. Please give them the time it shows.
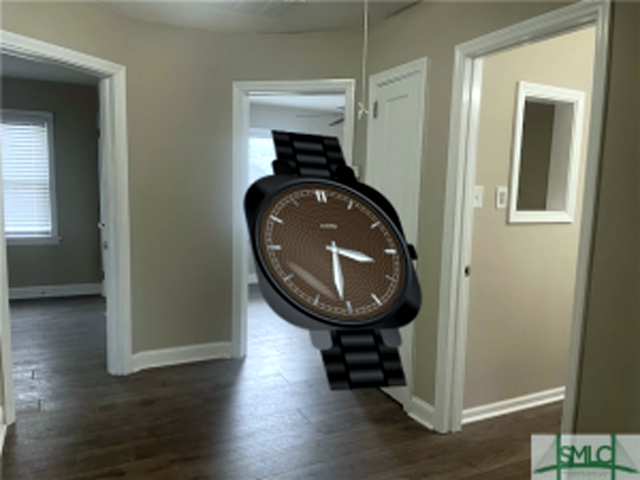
3:31
